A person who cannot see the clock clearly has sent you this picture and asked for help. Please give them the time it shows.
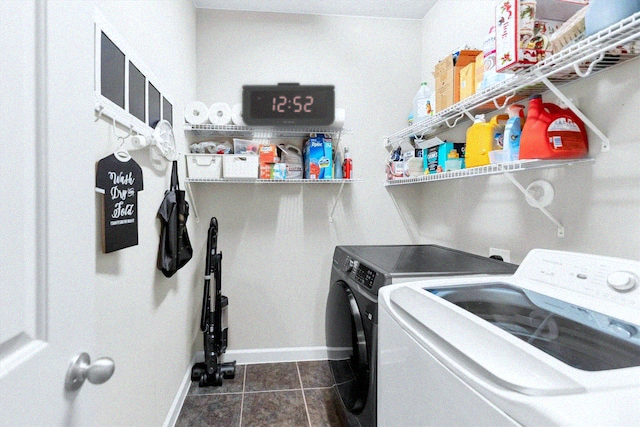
12:52
